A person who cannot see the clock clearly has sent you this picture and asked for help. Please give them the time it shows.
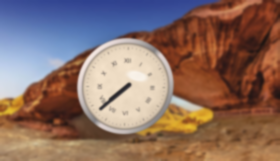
7:38
